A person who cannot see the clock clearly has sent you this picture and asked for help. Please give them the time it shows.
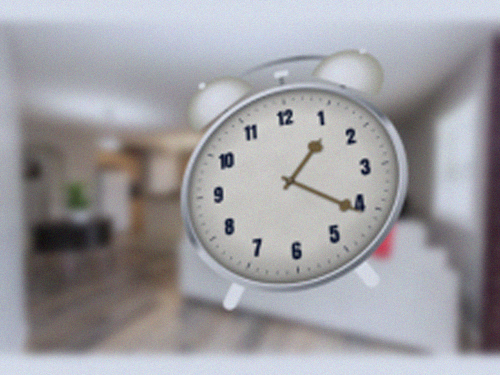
1:21
